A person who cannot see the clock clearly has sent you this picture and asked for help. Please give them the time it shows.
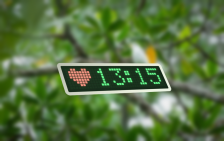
13:15
